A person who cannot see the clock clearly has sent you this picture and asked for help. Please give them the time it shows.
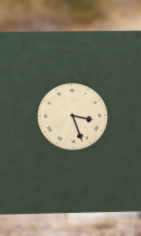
3:27
